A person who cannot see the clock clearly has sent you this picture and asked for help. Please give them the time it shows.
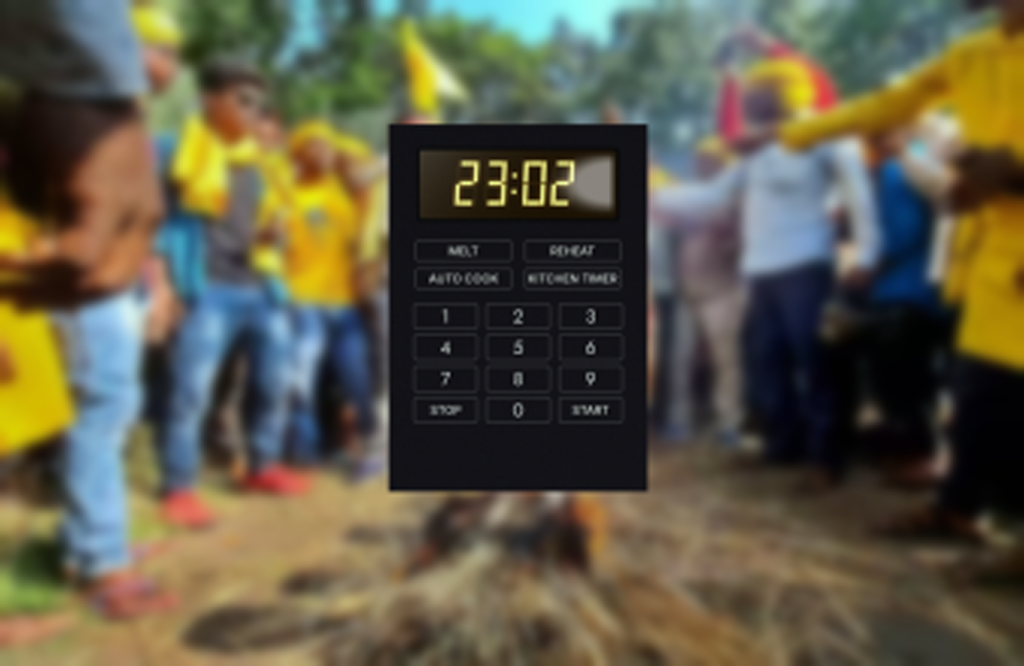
23:02
